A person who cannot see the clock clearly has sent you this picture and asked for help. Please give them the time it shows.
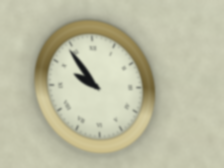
9:54
